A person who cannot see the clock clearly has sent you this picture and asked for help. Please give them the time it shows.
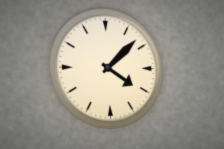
4:08
